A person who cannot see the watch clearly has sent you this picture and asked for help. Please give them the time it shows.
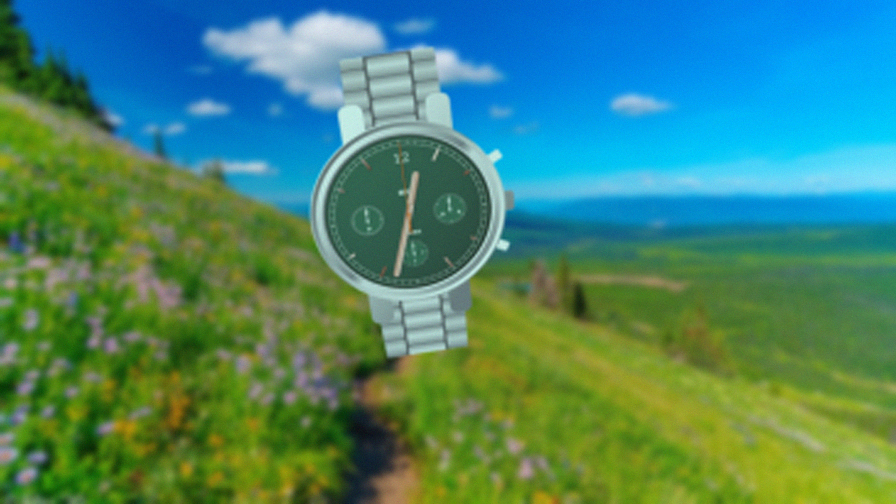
12:33
